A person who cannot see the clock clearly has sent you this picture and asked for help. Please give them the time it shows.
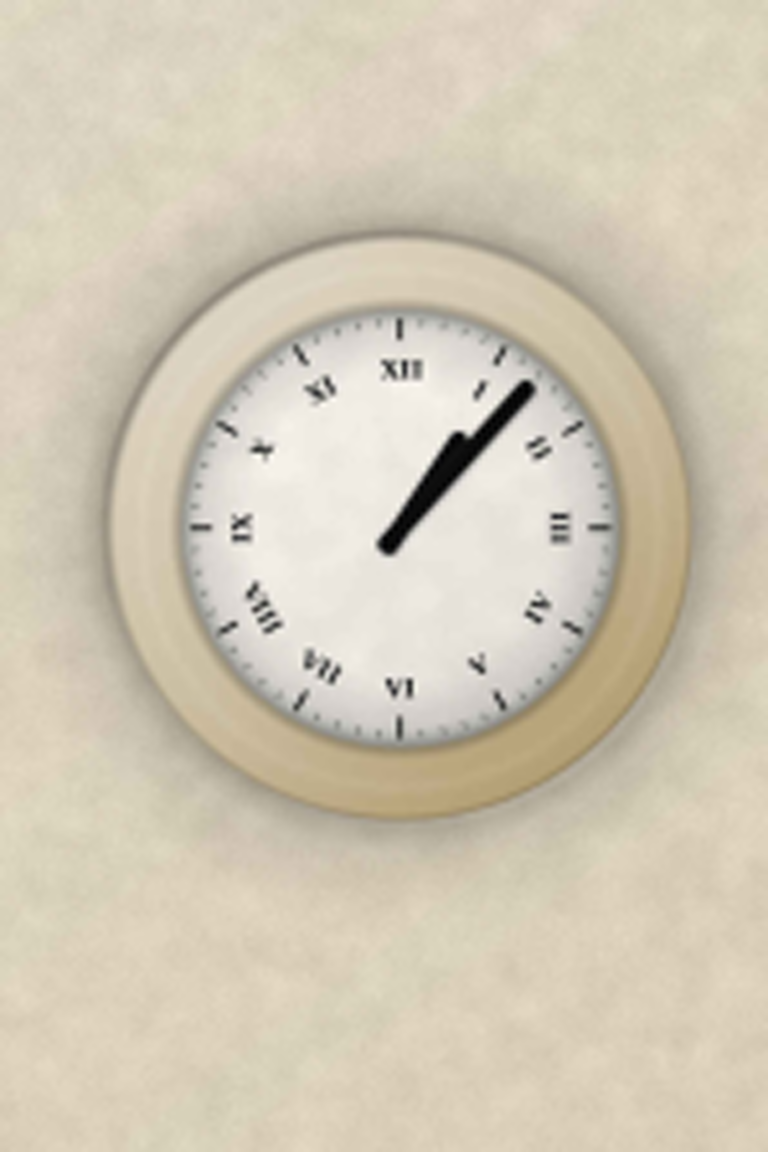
1:07
